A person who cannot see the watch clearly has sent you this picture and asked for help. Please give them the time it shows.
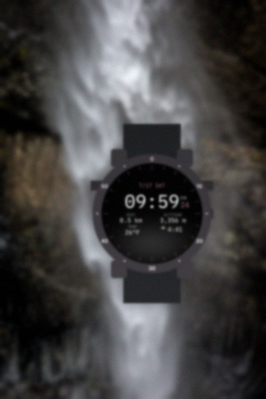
9:59
